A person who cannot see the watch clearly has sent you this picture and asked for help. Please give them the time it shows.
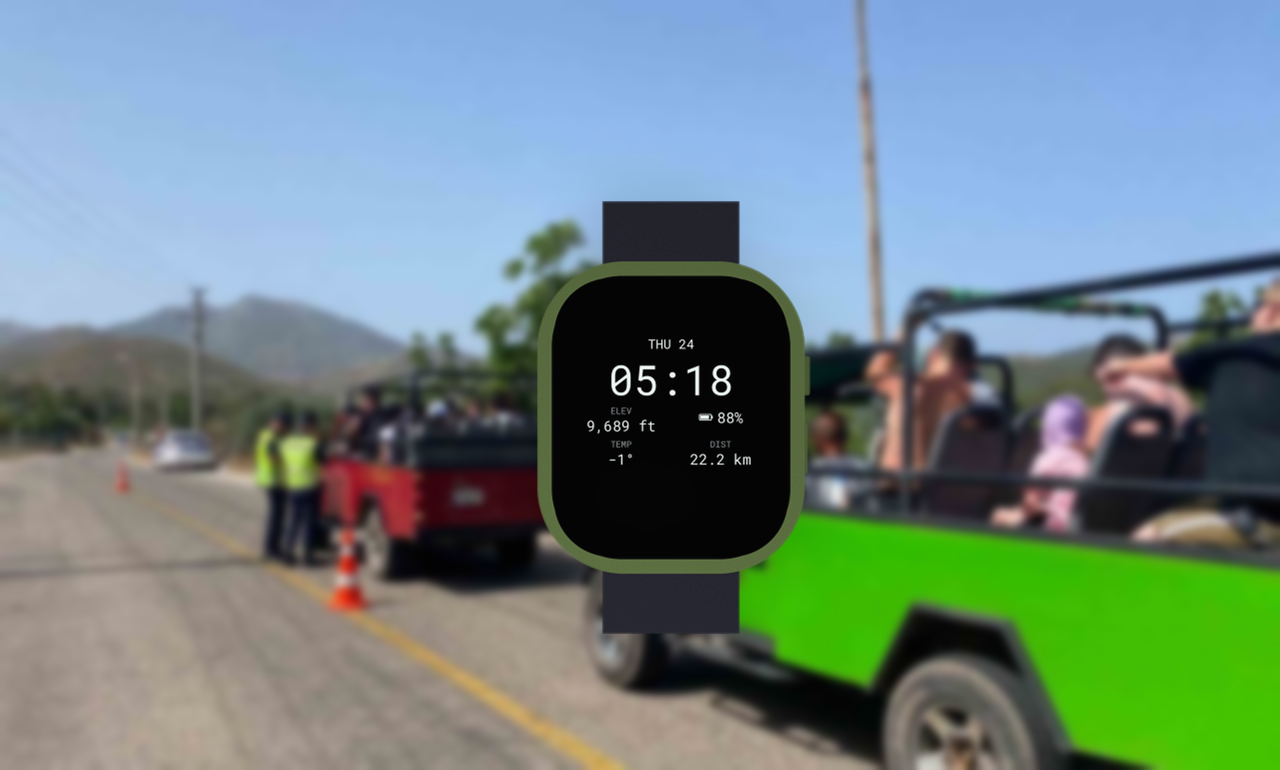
5:18
